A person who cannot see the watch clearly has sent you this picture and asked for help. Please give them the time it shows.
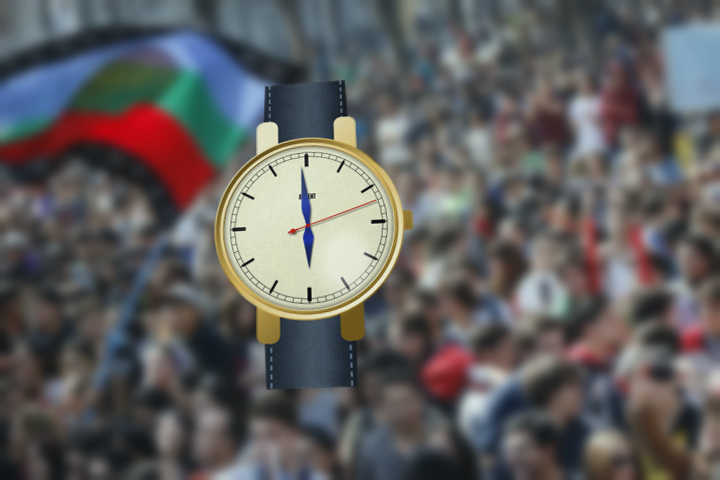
5:59:12
